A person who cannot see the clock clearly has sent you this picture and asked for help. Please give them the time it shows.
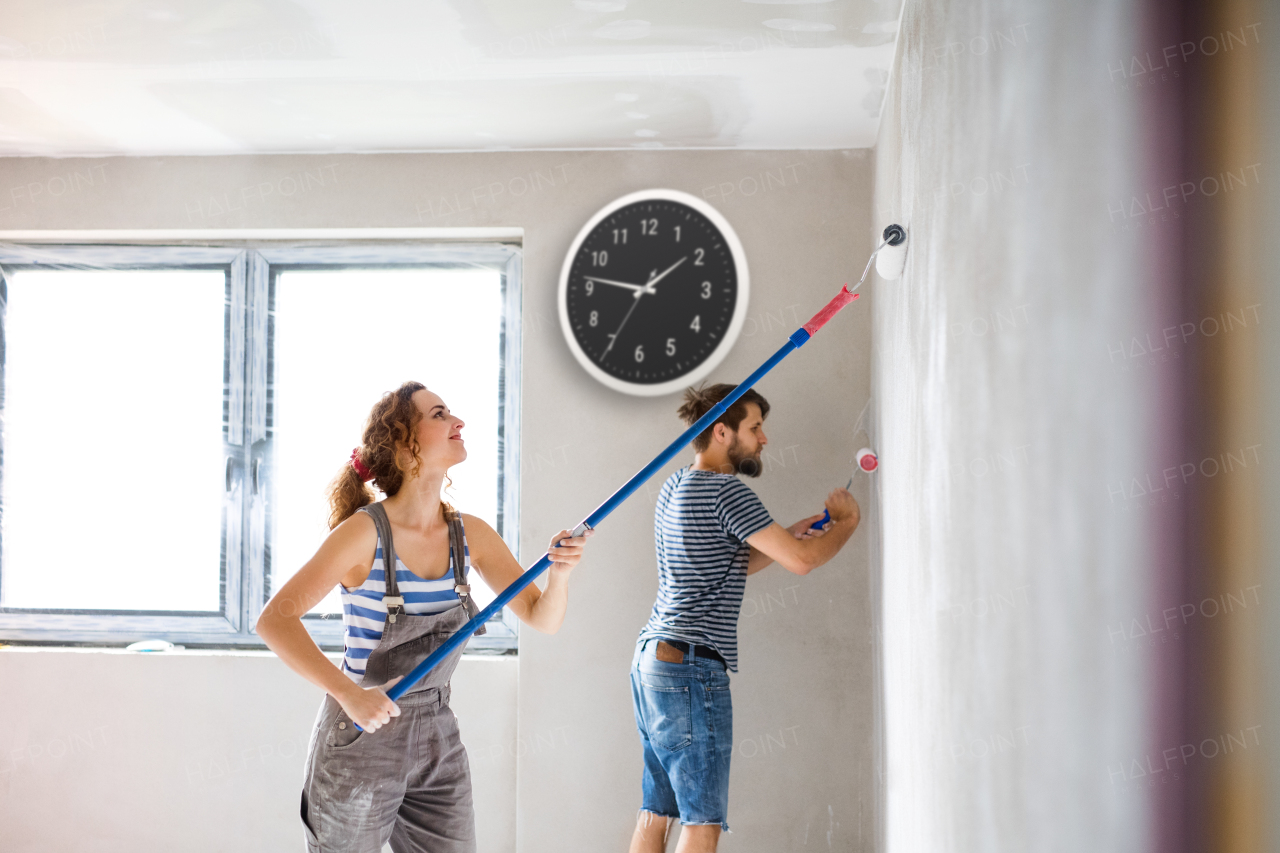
1:46:35
